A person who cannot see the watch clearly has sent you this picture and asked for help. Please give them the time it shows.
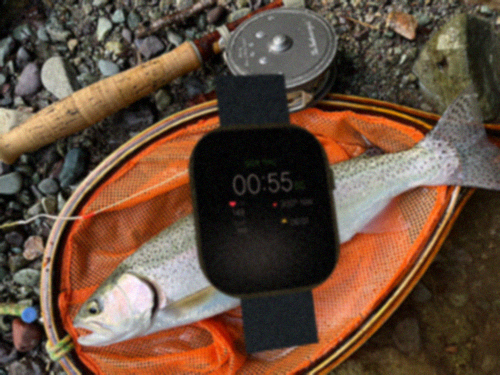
0:55
